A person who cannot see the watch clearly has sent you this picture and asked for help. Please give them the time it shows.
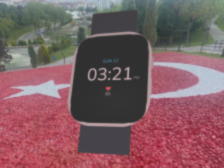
3:21
